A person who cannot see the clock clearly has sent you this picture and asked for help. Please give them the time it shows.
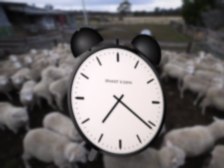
7:21
